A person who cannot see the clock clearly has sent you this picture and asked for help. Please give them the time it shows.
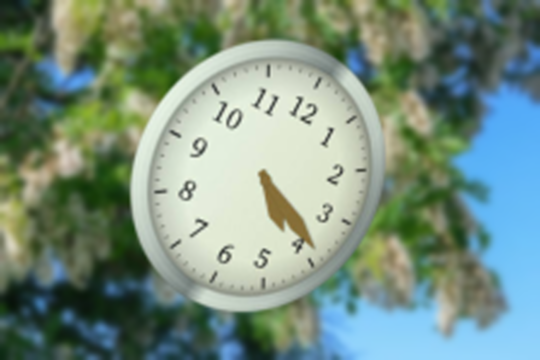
4:19
